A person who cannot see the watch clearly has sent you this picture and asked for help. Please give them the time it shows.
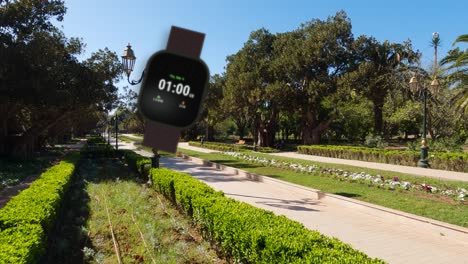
1:00
